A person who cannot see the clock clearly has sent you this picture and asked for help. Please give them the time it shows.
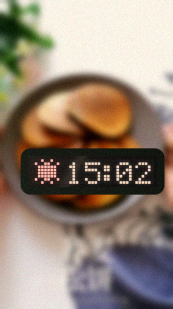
15:02
